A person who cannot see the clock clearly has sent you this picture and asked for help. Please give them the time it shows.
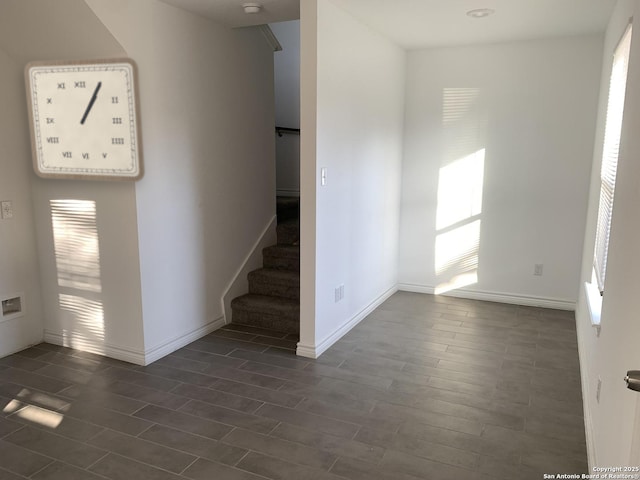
1:05
